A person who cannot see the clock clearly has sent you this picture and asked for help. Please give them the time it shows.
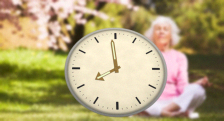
7:59
